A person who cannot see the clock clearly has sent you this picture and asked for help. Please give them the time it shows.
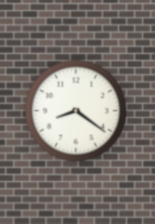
8:21
